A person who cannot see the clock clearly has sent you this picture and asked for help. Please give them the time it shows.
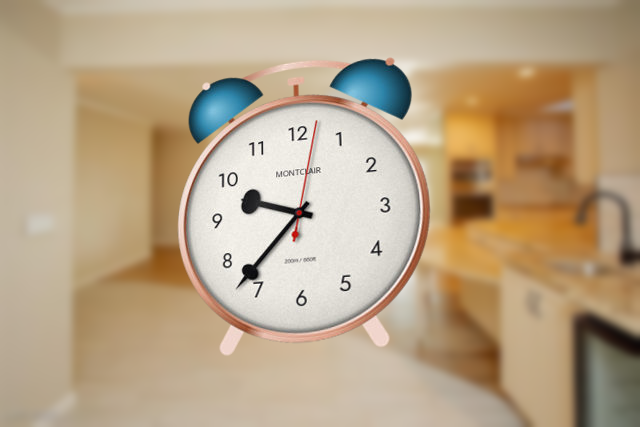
9:37:02
